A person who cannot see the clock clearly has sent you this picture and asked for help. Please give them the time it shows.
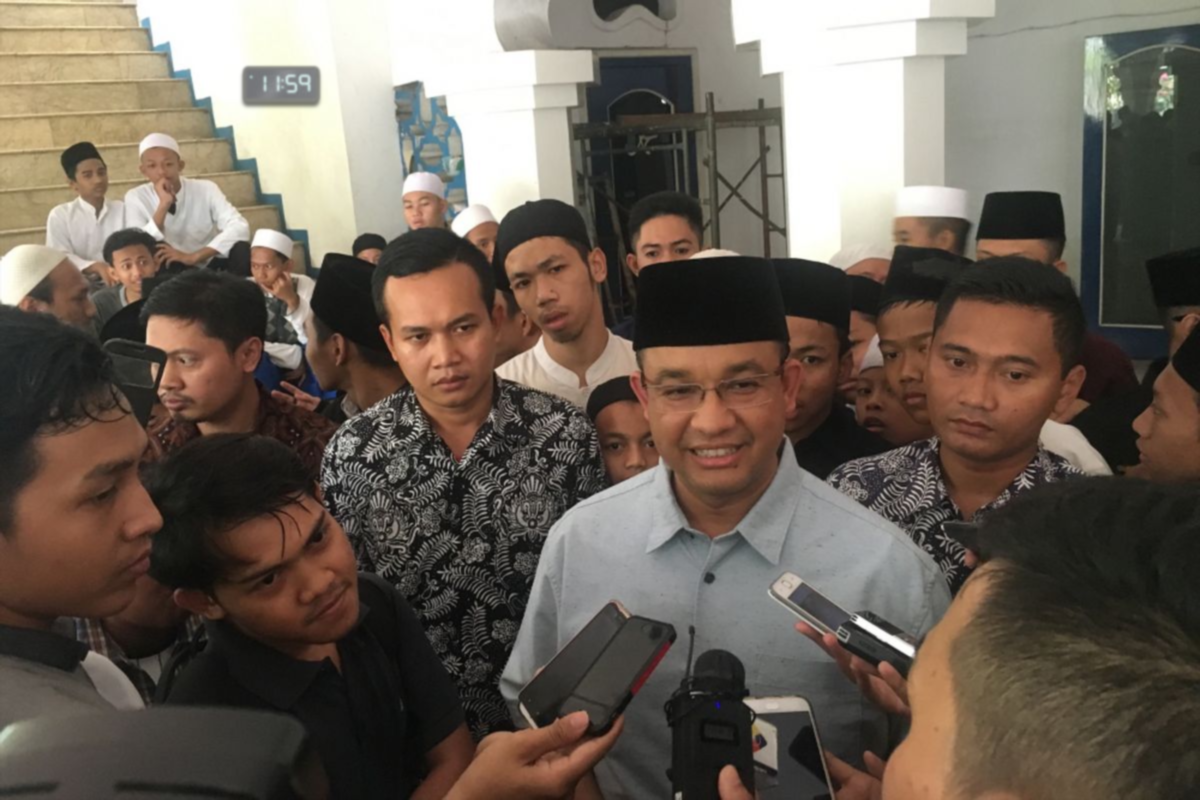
11:59
